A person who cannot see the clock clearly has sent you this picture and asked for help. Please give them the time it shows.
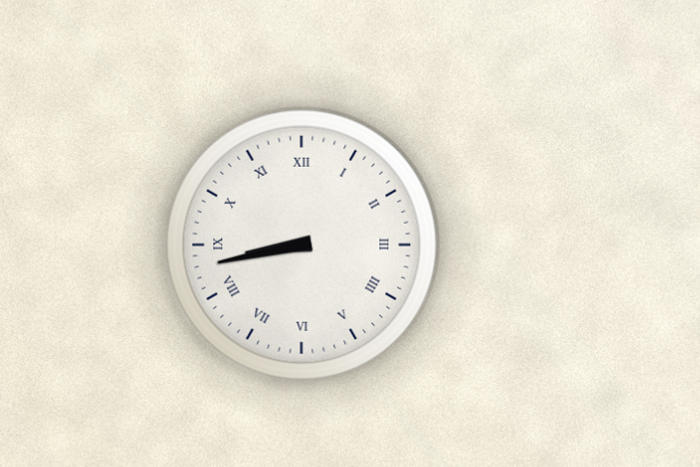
8:43
